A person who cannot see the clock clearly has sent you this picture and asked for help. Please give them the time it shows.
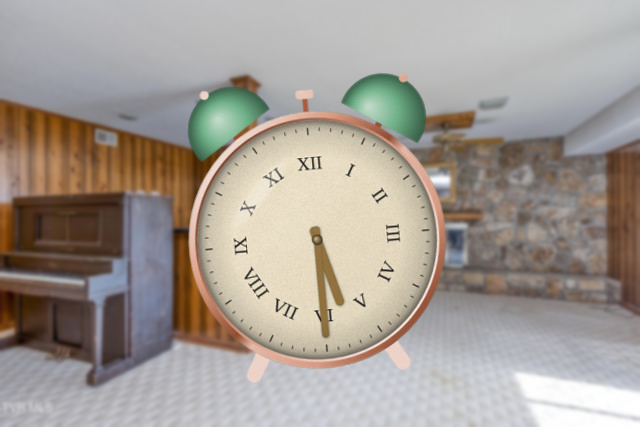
5:30
